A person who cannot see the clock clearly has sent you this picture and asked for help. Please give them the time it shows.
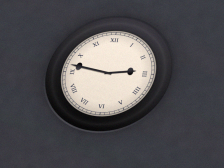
2:47
